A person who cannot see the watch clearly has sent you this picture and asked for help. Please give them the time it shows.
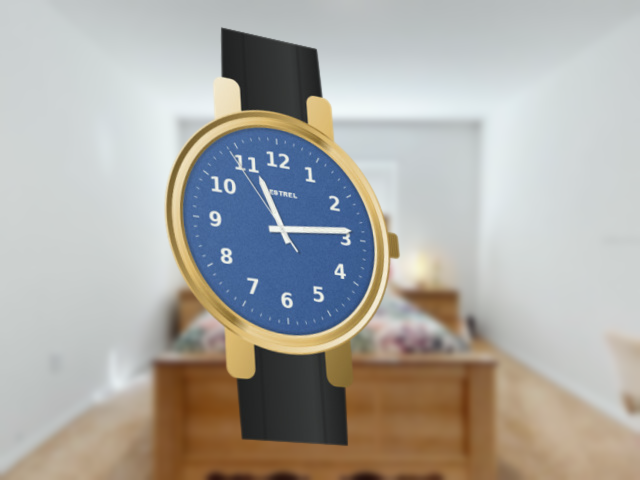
11:13:54
